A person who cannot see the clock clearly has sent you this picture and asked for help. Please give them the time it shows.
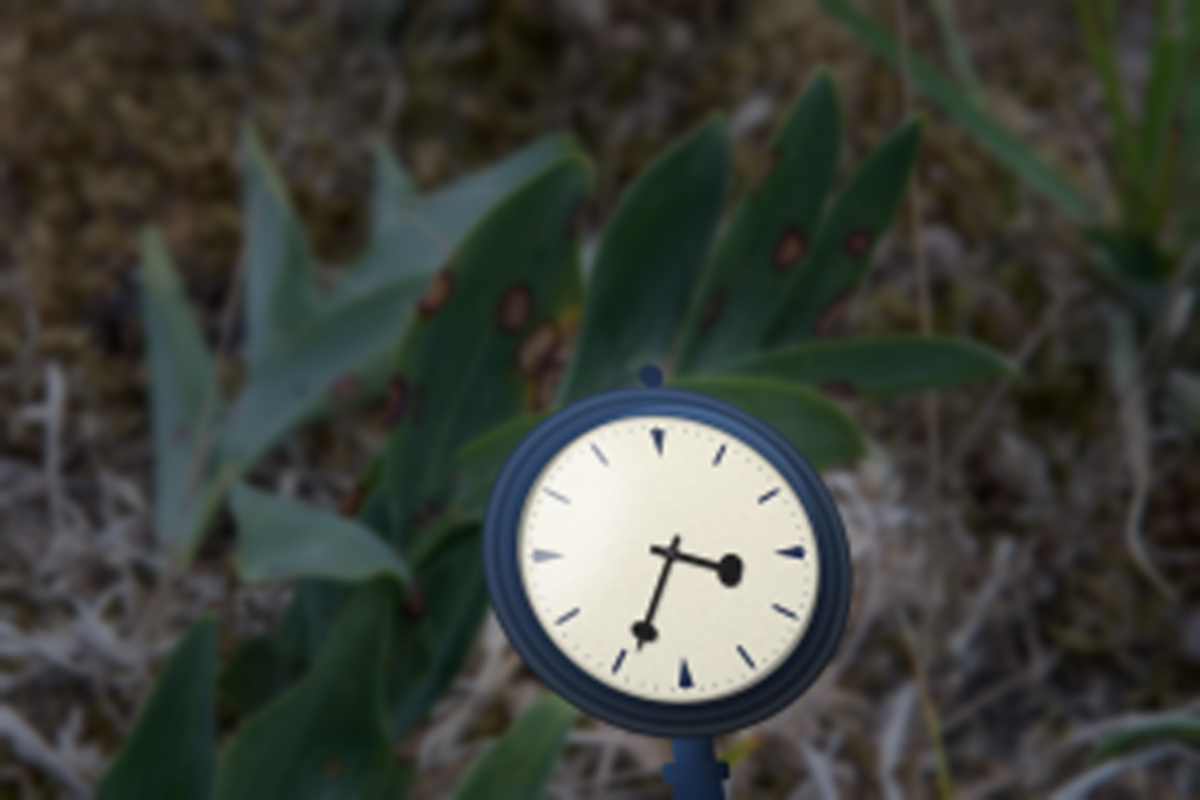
3:34
